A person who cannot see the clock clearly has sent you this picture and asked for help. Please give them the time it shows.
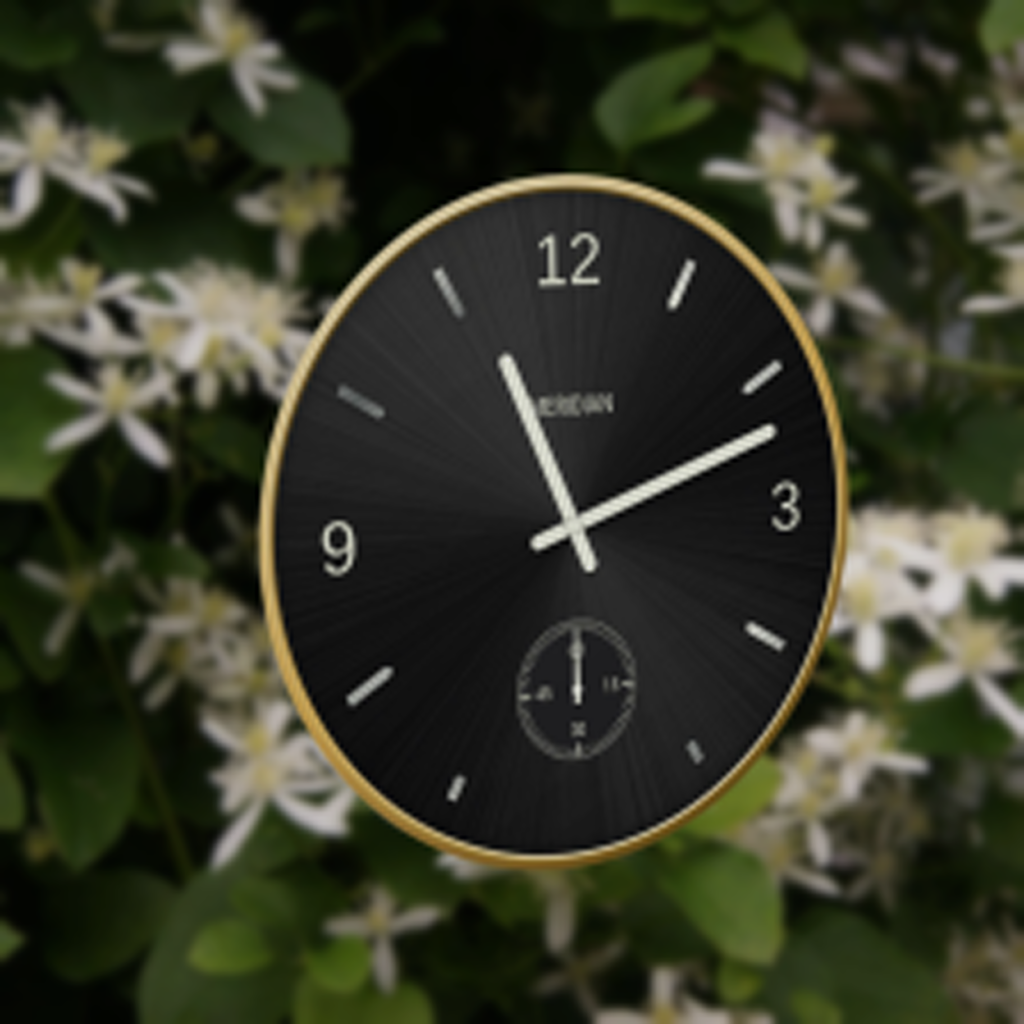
11:12
